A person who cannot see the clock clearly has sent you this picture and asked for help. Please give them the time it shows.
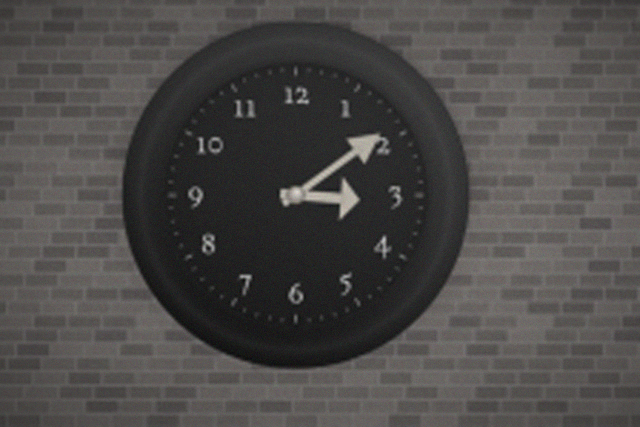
3:09
